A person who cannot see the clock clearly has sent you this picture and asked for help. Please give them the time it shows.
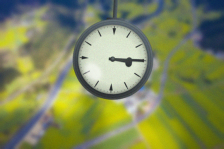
3:15
